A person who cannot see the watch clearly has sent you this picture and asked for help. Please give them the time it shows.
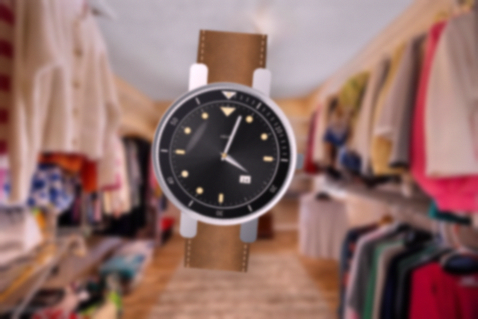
4:03
